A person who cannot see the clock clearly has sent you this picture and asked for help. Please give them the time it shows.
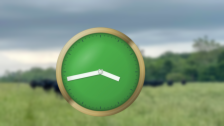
3:43
